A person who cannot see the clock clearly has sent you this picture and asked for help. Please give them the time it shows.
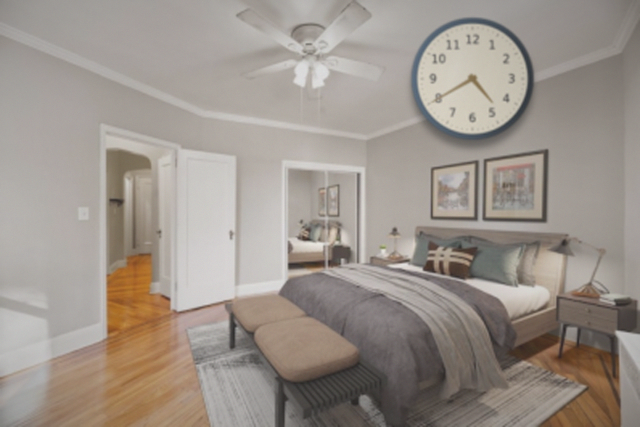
4:40
